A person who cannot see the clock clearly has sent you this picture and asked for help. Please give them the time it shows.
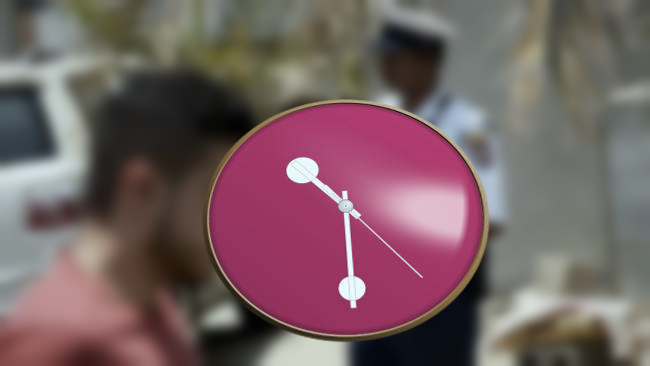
10:29:23
